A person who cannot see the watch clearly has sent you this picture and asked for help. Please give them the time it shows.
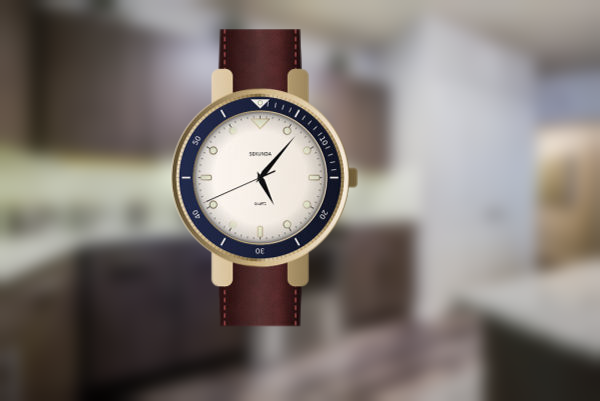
5:06:41
